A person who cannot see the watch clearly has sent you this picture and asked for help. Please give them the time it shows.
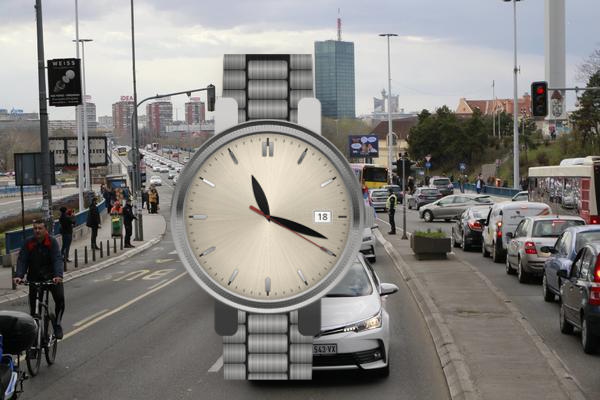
11:18:20
